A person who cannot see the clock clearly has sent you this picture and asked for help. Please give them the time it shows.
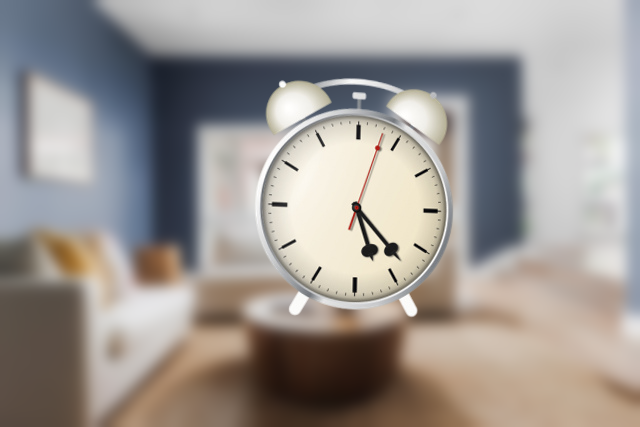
5:23:03
